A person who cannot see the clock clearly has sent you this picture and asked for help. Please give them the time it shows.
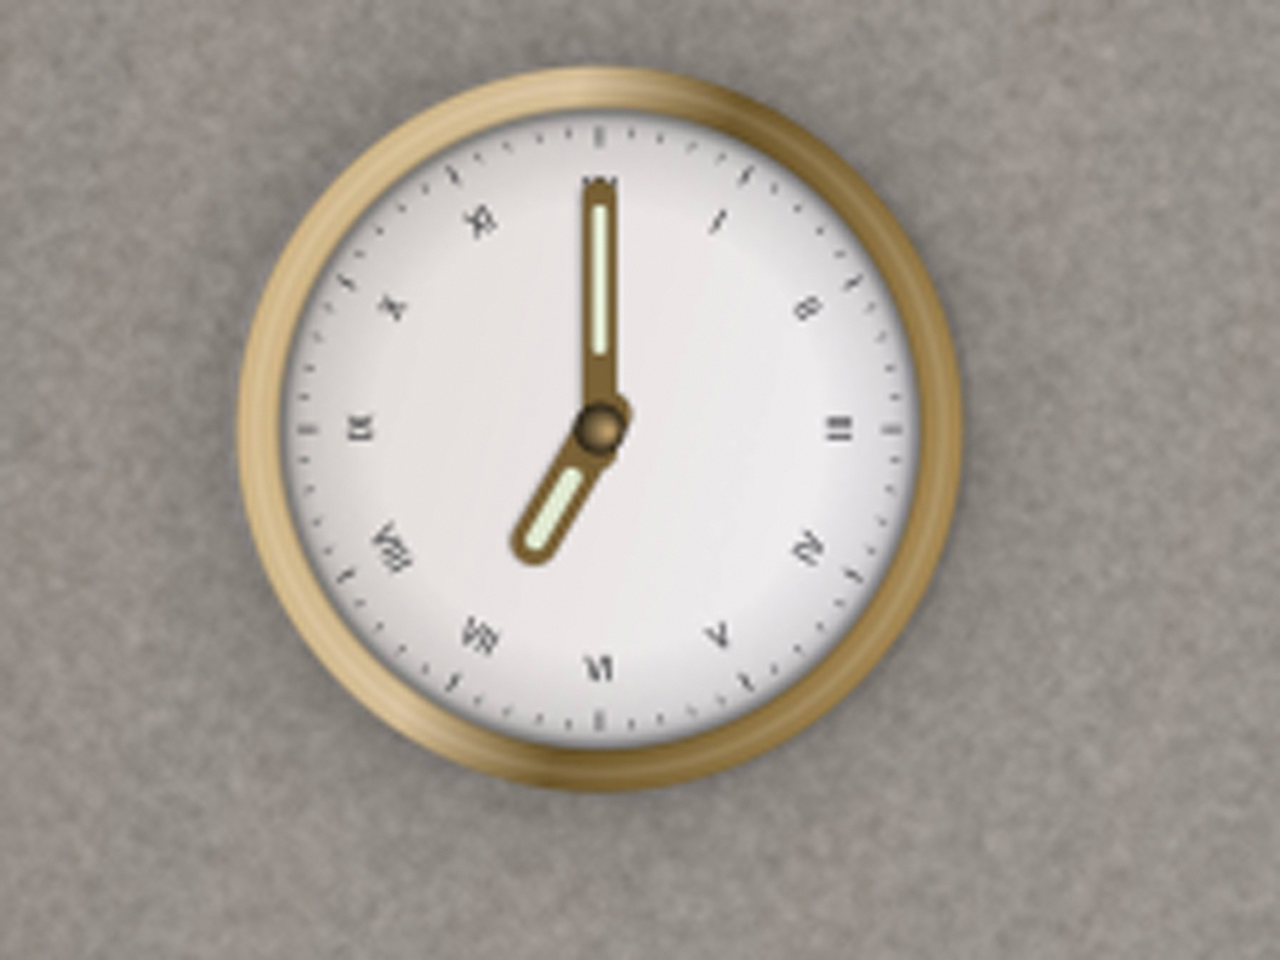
7:00
